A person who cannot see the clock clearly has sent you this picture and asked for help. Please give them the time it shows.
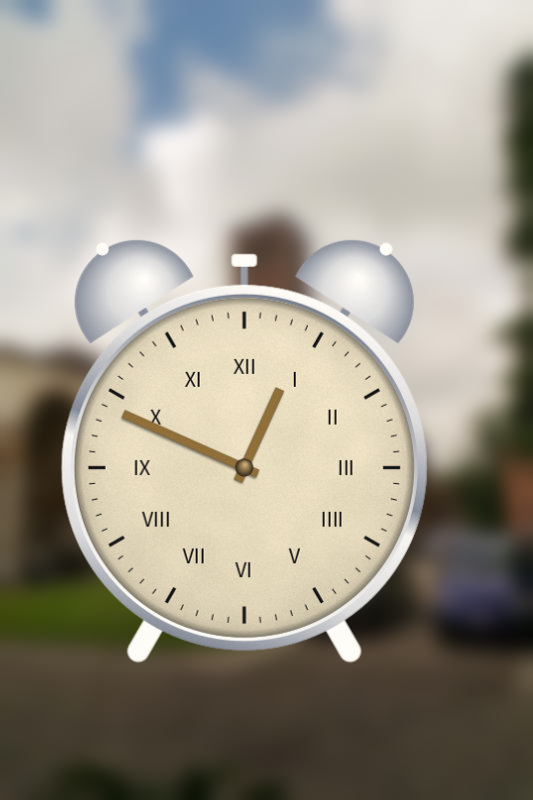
12:49
